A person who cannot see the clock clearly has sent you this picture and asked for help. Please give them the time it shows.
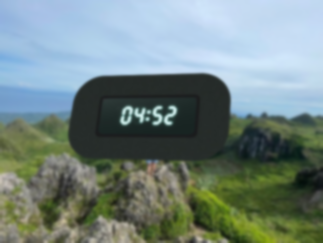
4:52
